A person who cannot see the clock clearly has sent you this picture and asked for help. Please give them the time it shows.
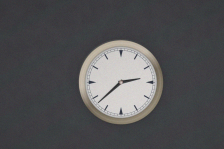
2:38
